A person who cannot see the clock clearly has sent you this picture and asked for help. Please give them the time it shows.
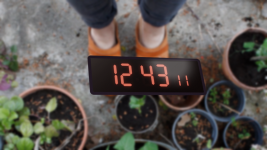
12:43:11
